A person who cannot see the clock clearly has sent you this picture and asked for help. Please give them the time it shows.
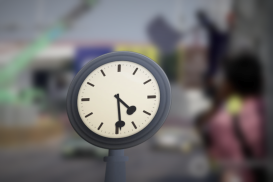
4:29
